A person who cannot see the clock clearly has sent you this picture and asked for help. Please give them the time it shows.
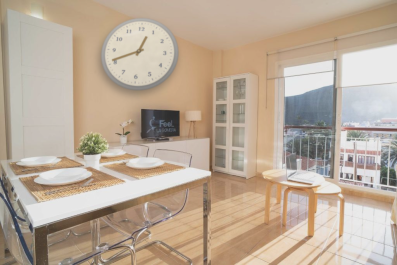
12:41
